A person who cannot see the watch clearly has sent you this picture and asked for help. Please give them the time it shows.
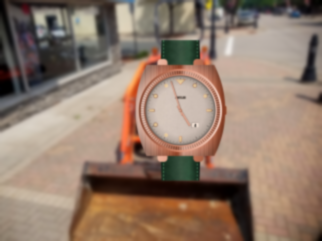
4:57
